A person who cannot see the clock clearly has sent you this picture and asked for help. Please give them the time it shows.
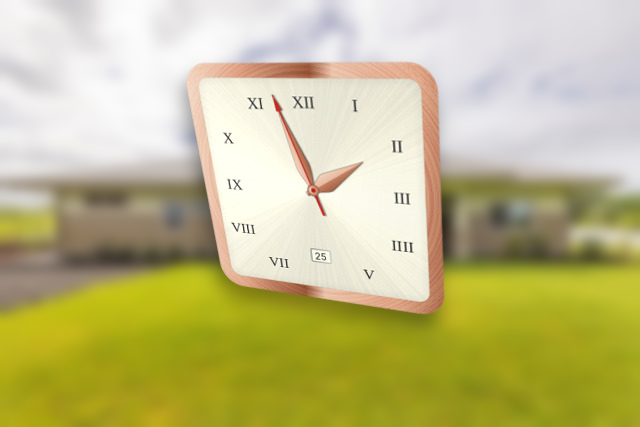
1:56:57
